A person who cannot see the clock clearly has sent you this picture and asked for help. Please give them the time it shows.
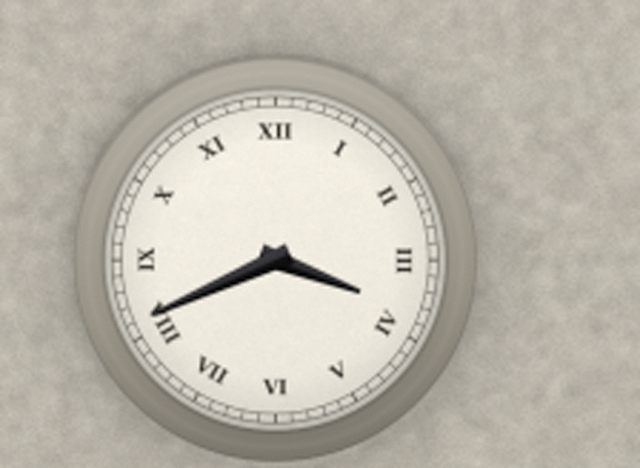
3:41
